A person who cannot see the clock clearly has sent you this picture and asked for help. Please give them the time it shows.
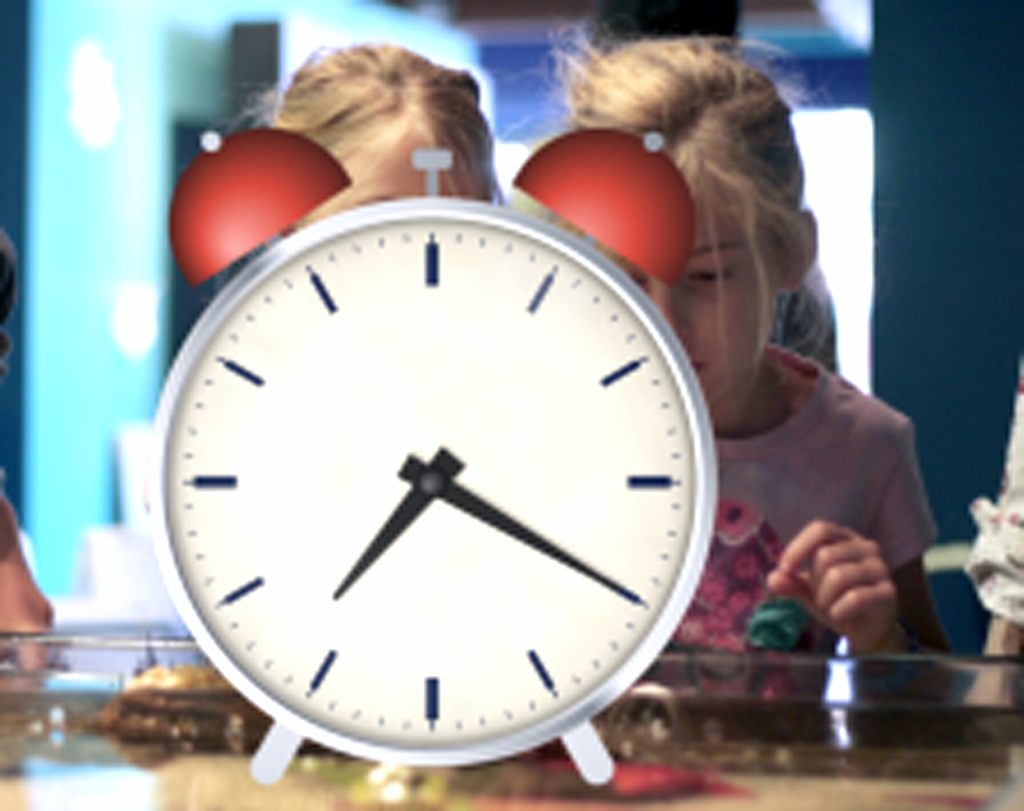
7:20
